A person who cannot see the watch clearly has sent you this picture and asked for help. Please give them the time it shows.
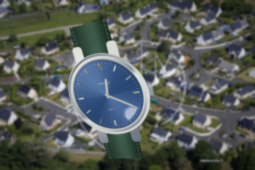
12:20
